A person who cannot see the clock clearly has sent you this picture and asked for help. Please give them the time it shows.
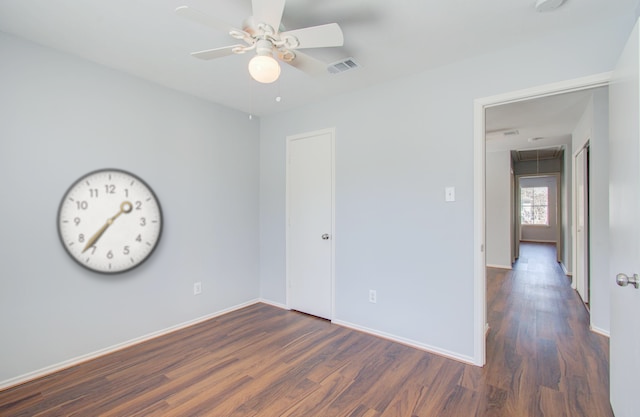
1:37
